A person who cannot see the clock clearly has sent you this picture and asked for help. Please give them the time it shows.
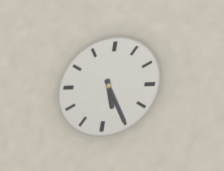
5:25
